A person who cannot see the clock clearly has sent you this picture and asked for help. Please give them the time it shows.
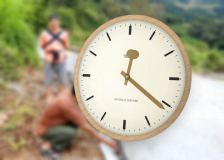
12:21
